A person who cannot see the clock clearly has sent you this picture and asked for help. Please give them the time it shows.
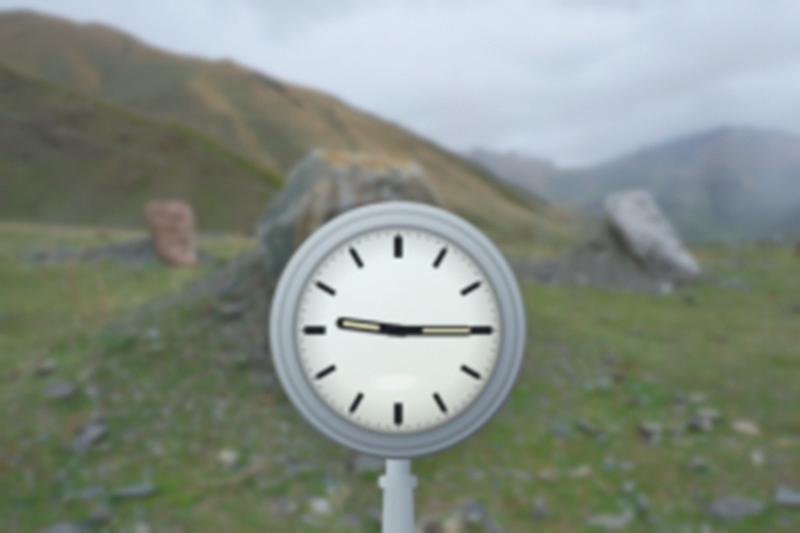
9:15
